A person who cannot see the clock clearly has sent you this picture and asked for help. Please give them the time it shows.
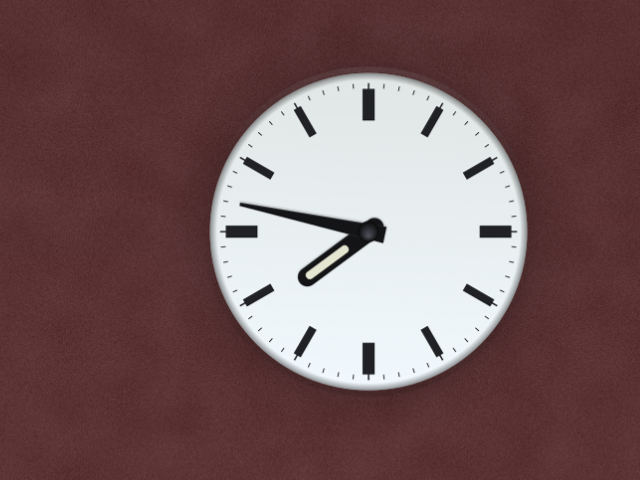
7:47
